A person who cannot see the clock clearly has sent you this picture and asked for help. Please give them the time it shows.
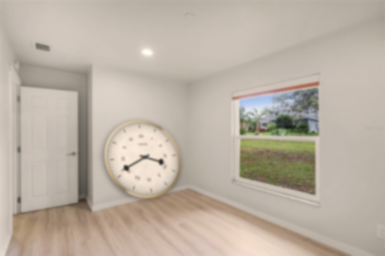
3:41
